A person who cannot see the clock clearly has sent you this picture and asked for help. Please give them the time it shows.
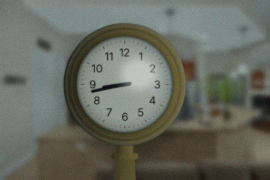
8:43
